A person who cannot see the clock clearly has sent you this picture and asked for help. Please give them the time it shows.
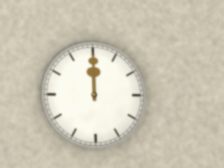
12:00
